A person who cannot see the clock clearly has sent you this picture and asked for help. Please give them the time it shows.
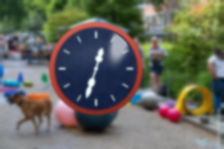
12:33
